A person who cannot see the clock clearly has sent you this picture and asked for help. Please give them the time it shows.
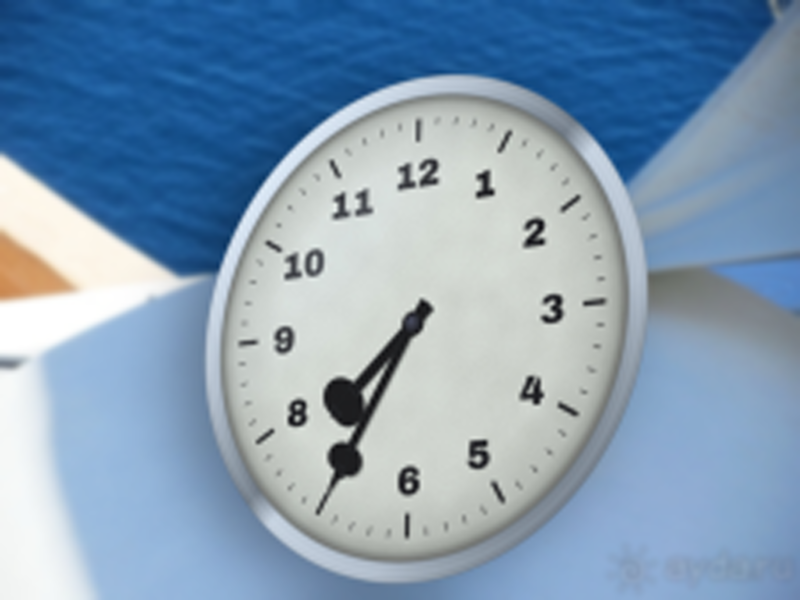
7:35
